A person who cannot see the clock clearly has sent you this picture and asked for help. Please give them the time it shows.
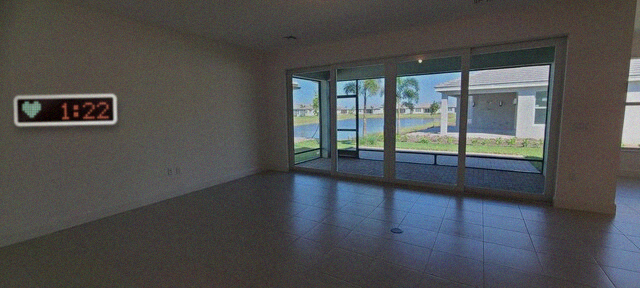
1:22
